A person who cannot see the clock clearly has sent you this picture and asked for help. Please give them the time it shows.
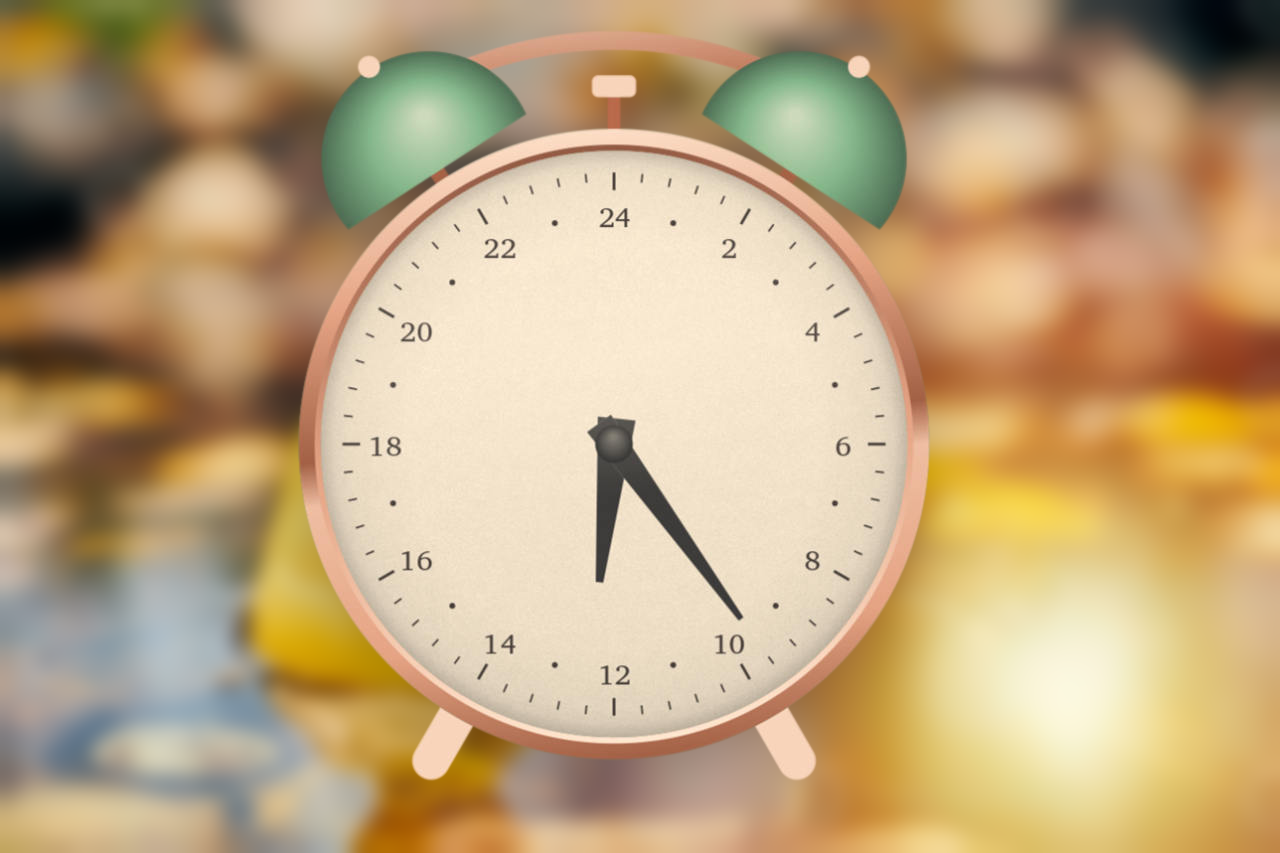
12:24
